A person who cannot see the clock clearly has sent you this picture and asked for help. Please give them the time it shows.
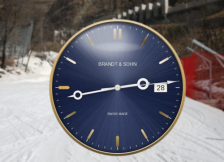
2:43:14
